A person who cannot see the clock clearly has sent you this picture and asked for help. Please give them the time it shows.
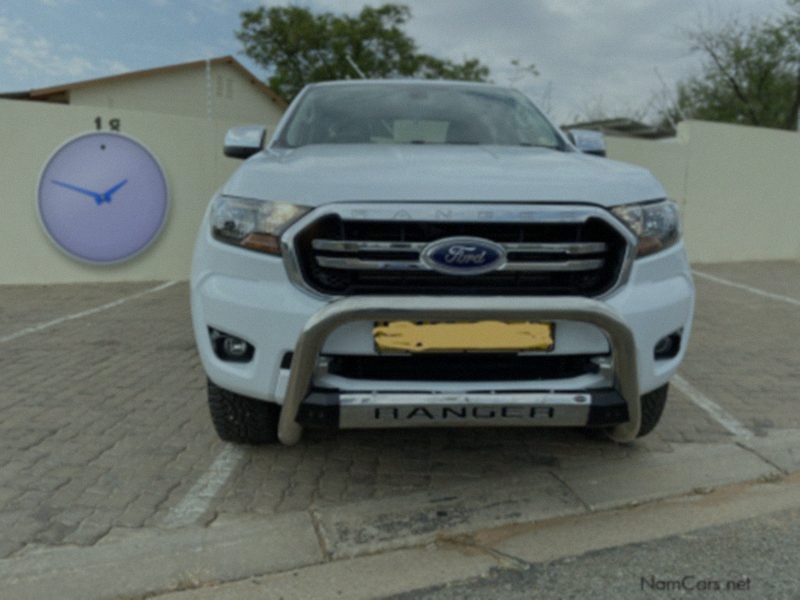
1:48
